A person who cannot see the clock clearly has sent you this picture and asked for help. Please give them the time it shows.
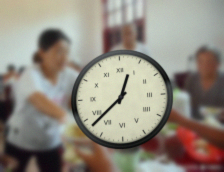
12:38
